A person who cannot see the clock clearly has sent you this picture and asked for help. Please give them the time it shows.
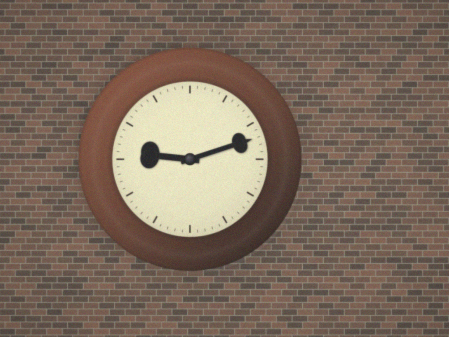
9:12
